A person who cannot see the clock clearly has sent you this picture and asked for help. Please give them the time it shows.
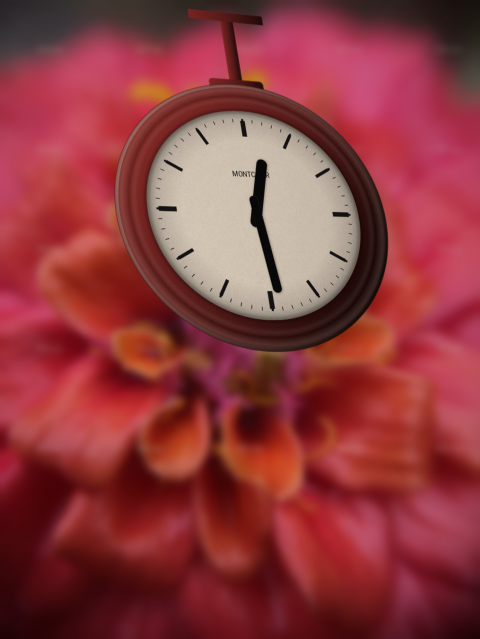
12:29
